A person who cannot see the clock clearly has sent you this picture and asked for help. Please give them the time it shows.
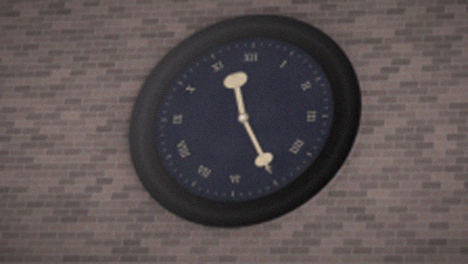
11:25
